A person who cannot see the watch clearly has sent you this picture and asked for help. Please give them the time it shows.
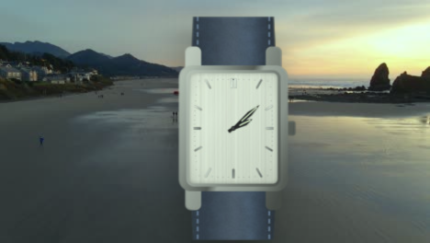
2:08
